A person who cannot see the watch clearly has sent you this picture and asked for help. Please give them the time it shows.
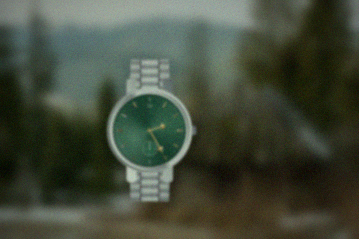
2:25
